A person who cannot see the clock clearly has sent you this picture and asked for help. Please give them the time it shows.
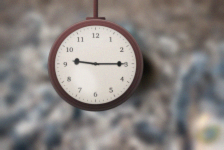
9:15
